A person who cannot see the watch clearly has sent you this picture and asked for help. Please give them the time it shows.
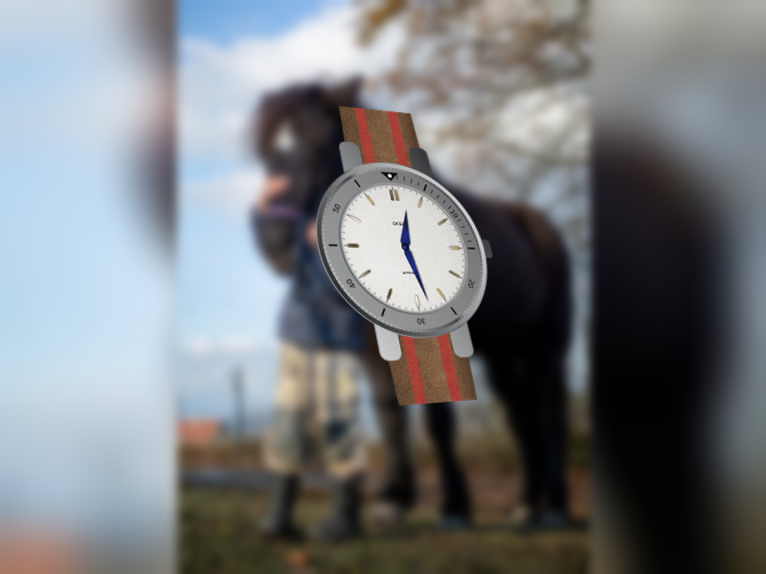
12:28
